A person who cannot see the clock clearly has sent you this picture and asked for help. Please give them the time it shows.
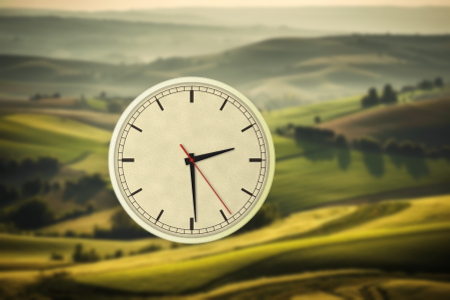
2:29:24
